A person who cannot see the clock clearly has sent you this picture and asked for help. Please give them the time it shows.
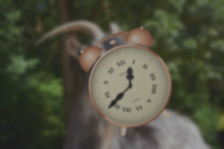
12:41
